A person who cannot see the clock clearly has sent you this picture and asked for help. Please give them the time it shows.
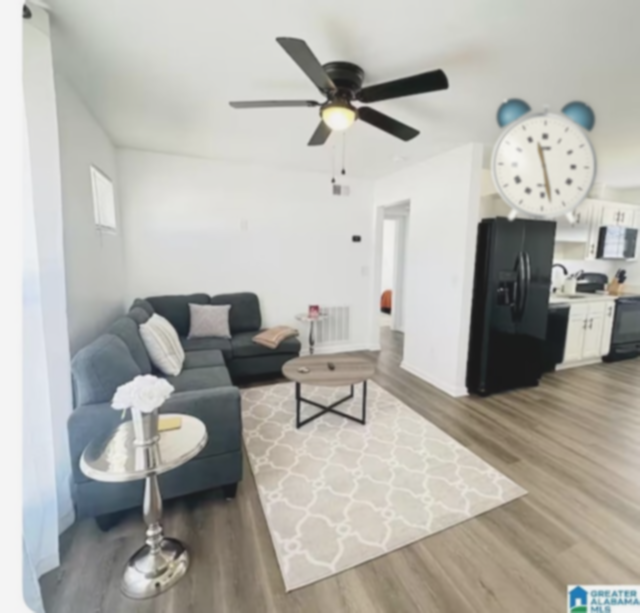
11:28
